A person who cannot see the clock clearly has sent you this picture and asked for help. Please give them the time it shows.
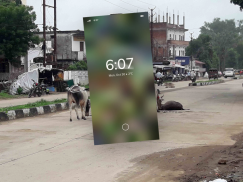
6:07
